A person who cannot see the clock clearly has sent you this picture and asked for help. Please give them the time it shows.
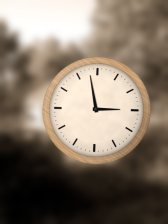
2:58
